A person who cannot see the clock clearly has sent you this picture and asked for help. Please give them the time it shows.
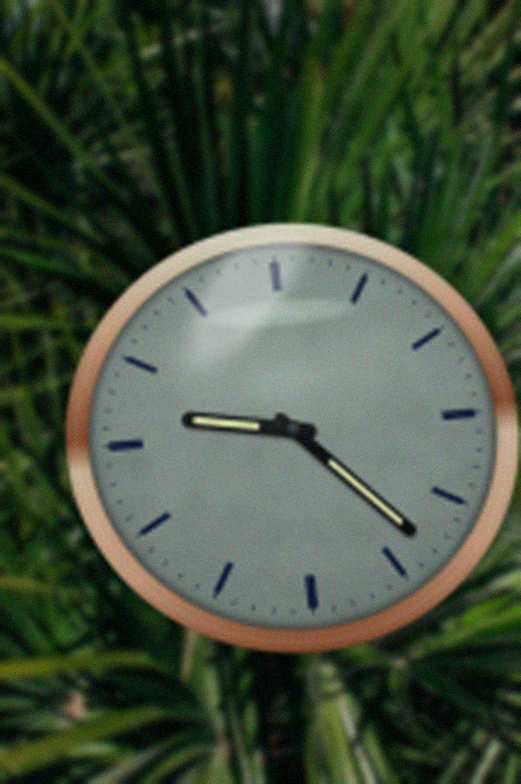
9:23
